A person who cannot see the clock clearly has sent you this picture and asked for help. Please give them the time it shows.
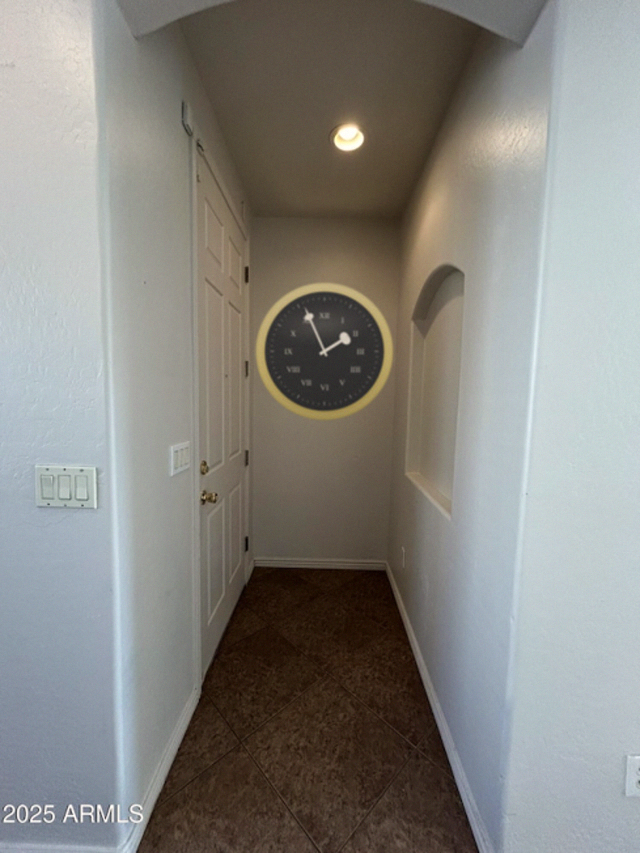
1:56
